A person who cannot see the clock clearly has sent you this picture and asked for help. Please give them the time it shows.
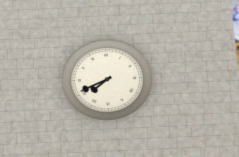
7:41
